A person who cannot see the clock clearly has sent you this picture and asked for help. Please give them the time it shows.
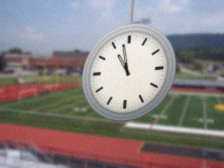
10:58
